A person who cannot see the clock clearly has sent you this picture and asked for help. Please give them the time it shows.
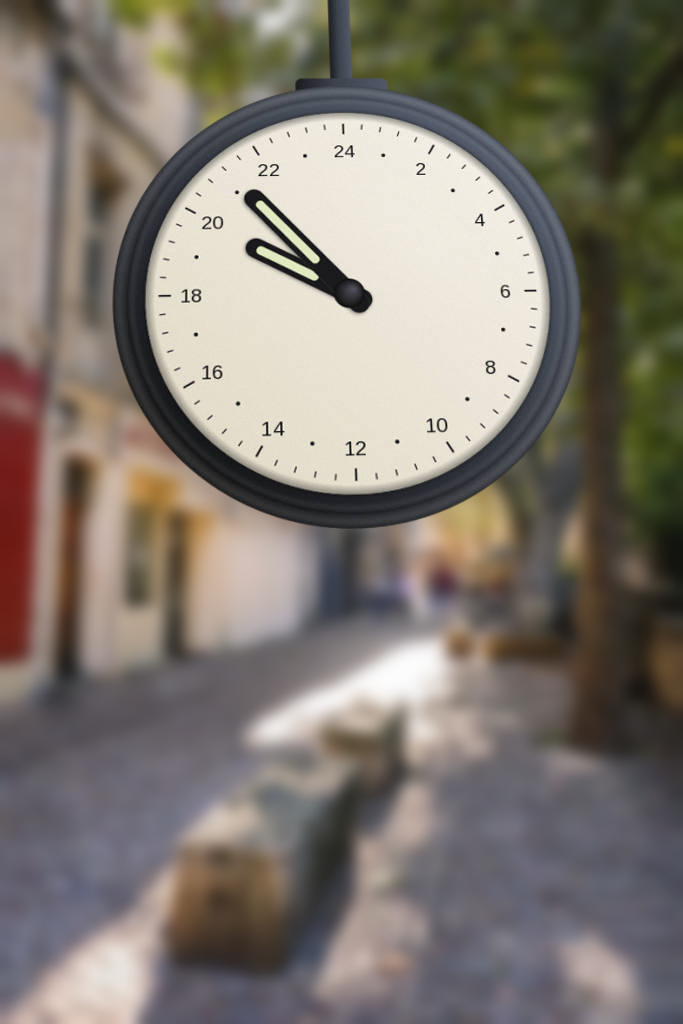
19:53
